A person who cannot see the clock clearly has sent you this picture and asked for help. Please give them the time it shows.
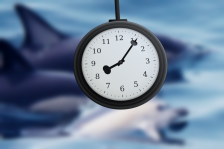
8:06
